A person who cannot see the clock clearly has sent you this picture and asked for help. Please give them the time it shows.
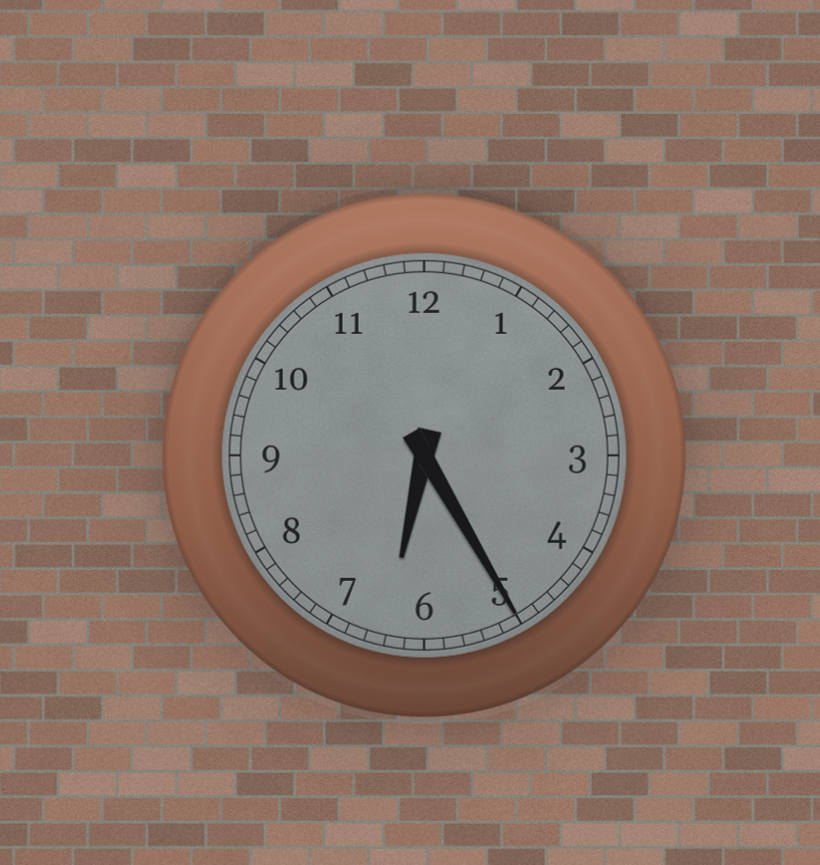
6:25
